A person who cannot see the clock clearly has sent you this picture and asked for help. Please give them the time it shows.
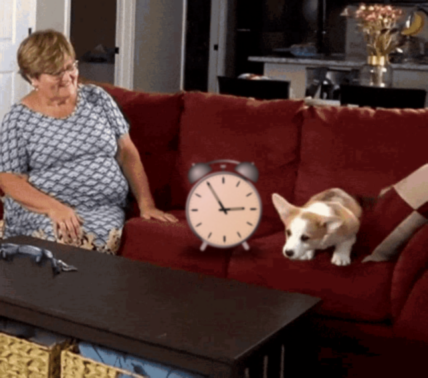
2:55
